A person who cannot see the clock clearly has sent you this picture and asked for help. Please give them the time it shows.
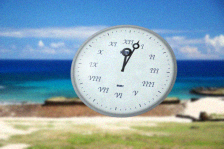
12:03
